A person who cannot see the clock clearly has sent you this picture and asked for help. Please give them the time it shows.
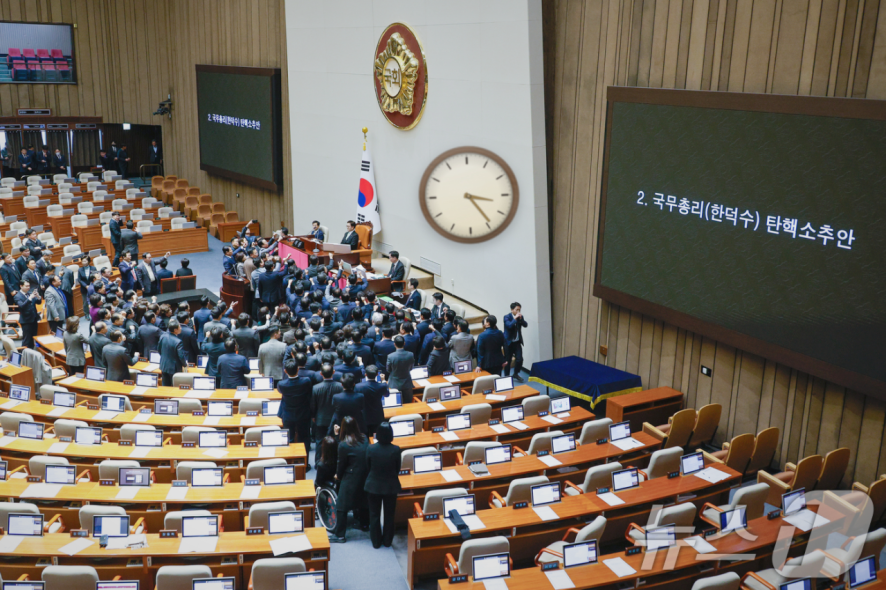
3:24
